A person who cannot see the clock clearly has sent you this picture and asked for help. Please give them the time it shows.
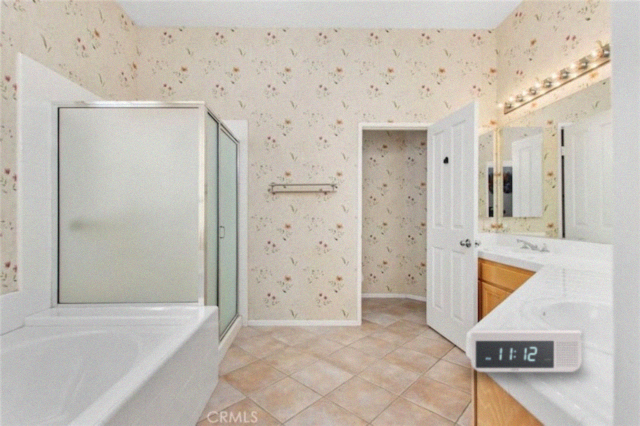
11:12
